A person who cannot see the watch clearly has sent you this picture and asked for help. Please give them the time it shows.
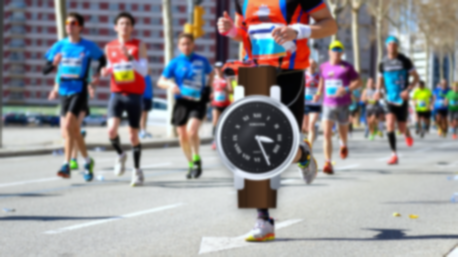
3:26
